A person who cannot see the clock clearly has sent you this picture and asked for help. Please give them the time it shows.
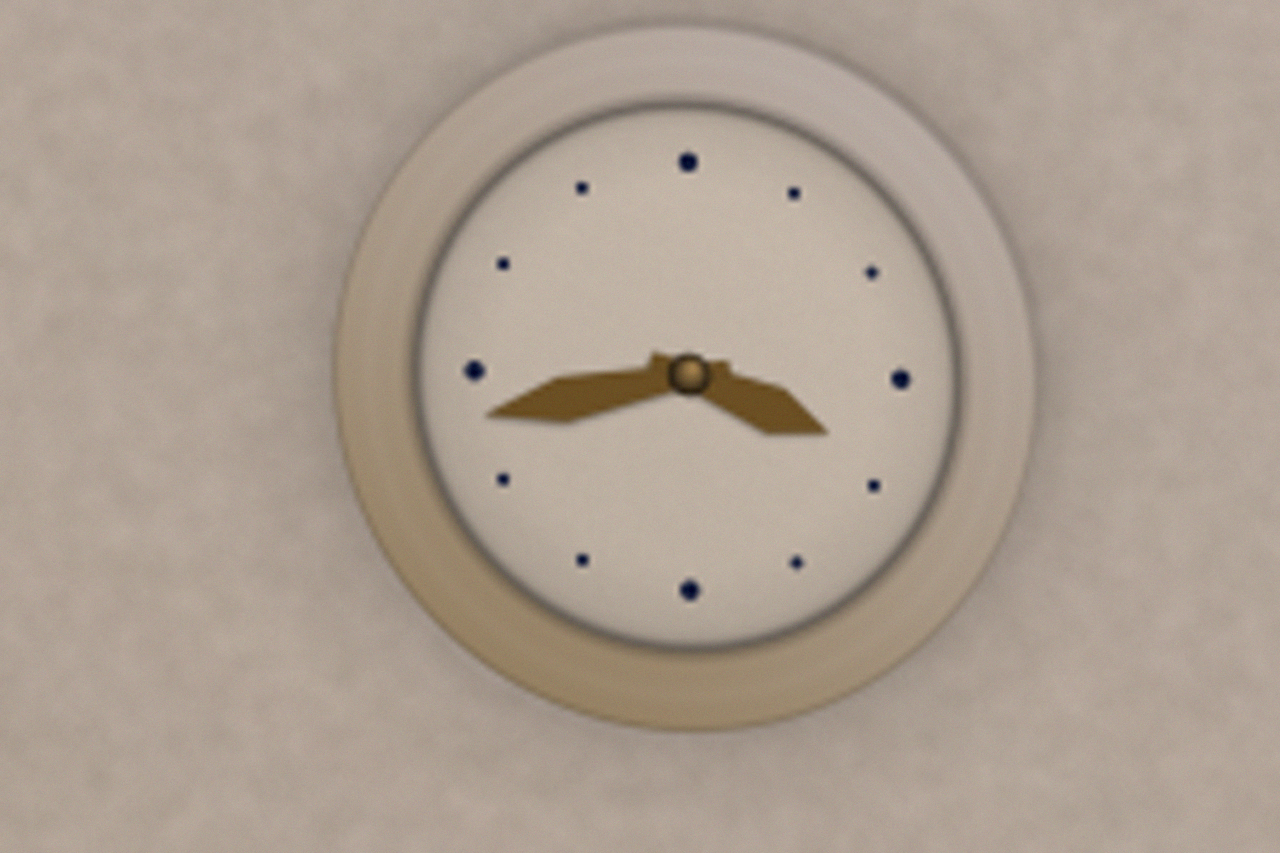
3:43
